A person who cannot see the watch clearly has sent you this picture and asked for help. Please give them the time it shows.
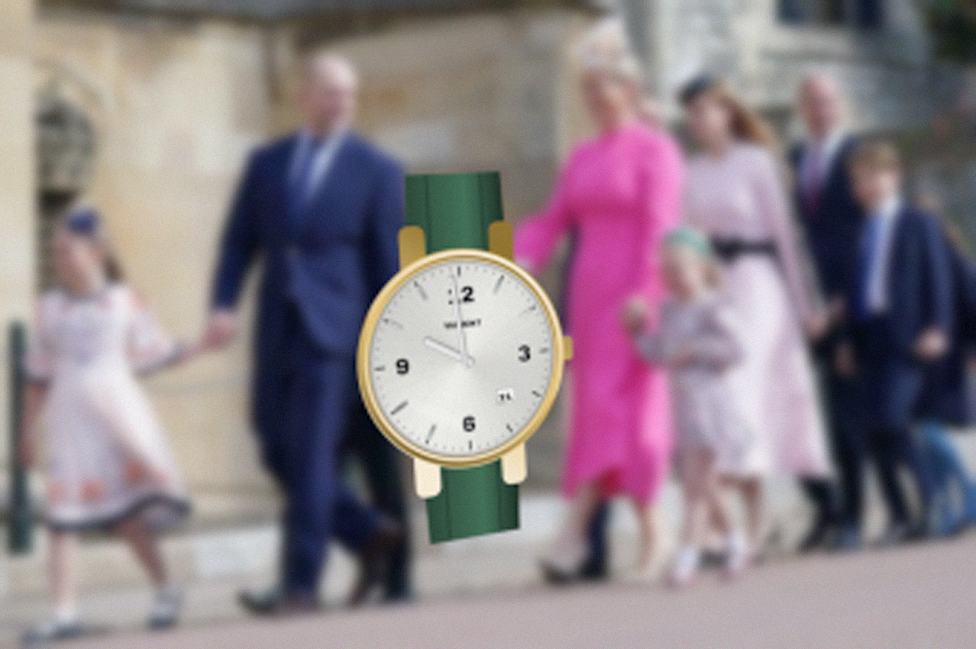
9:59
